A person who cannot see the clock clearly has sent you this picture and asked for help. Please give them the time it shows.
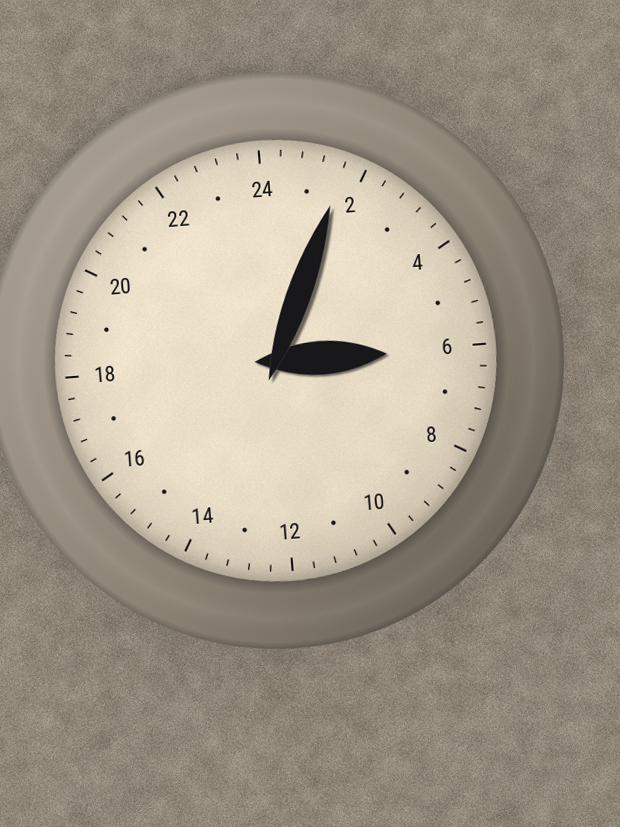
6:04
